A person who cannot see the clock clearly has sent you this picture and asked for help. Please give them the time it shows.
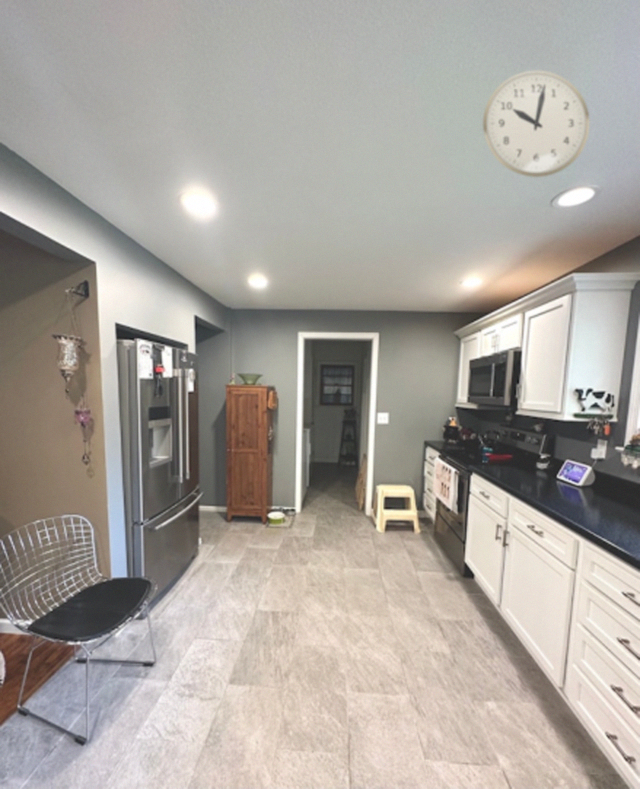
10:02
